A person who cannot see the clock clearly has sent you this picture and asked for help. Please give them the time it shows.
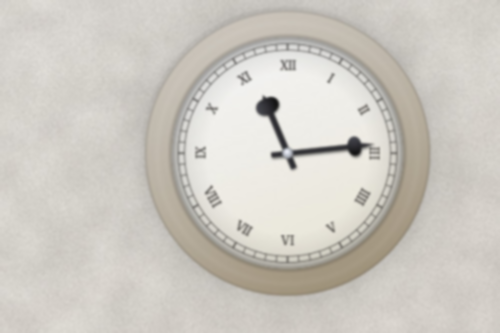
11:14
